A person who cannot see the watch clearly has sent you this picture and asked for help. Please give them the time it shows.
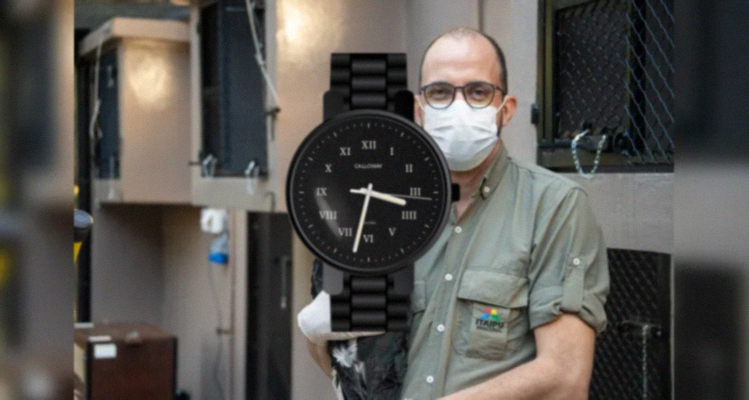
3:32:16
